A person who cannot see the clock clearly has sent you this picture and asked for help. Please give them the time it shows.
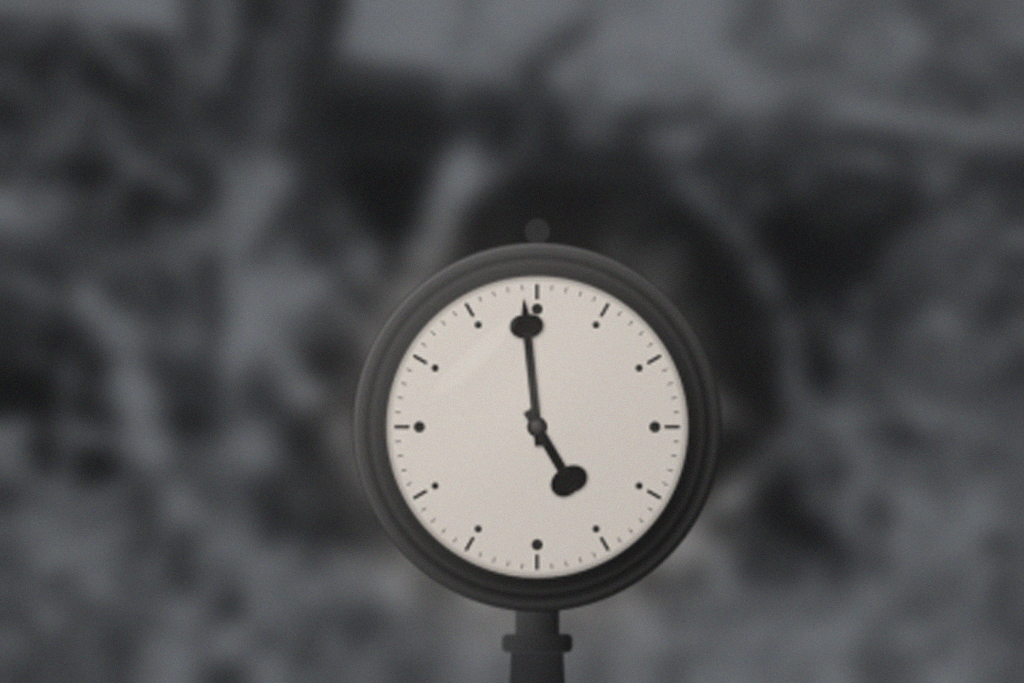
4:59
